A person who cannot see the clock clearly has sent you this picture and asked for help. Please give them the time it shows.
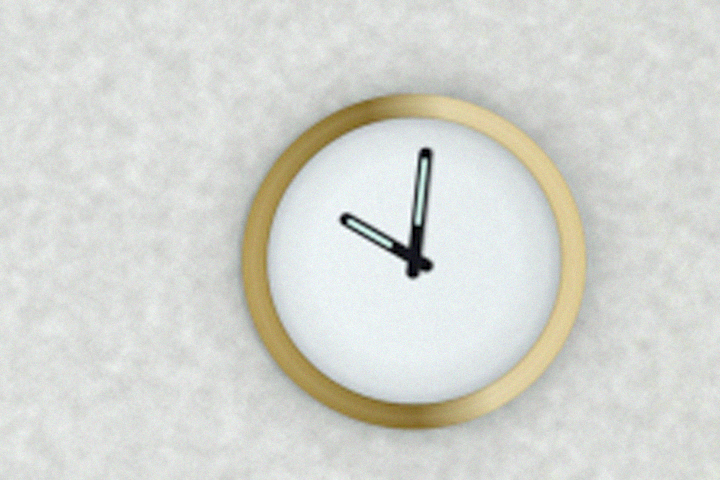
10:01
